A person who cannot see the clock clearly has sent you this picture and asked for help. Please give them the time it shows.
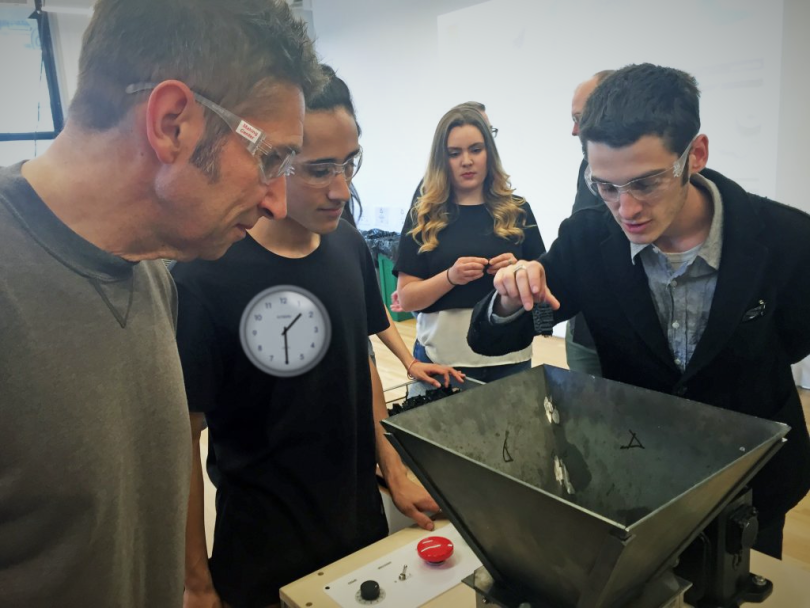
1:30
